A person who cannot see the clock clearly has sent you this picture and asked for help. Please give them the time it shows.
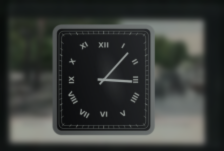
3:07
